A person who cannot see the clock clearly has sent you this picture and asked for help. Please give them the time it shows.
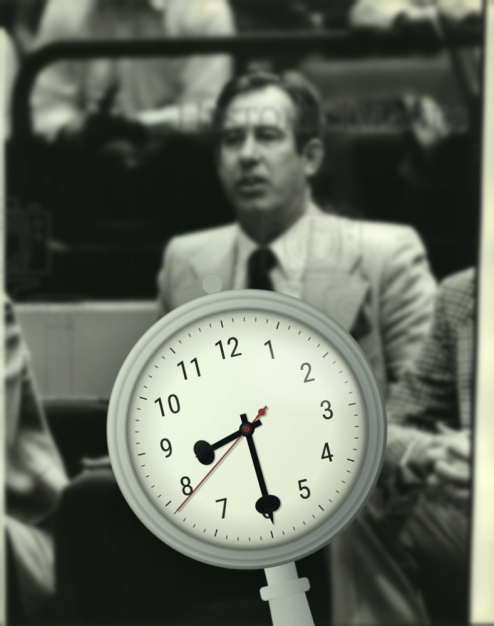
8:29:39
